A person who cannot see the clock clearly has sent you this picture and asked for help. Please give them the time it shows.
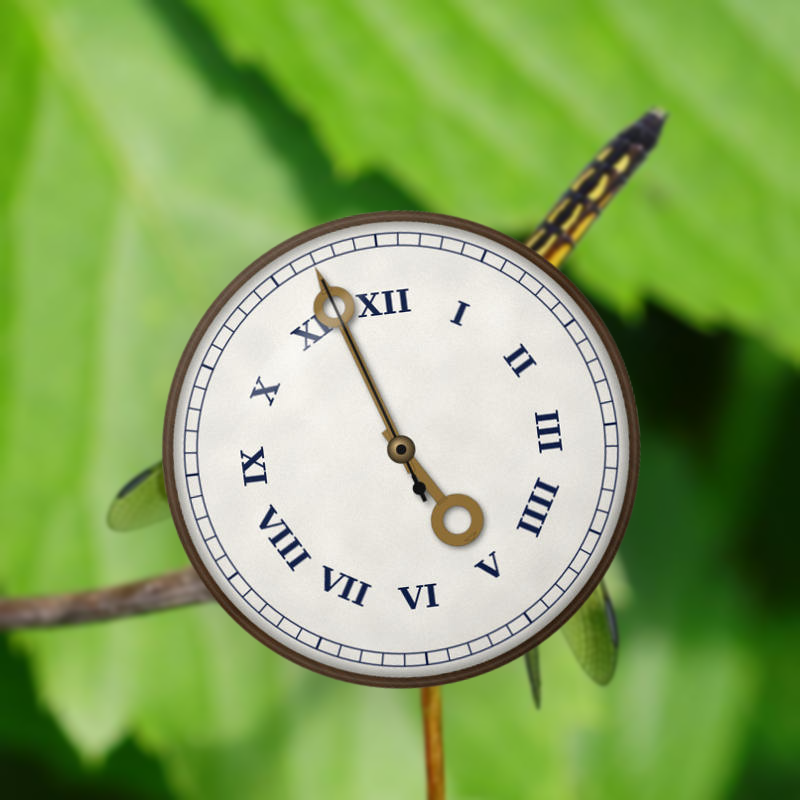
4:56:57
